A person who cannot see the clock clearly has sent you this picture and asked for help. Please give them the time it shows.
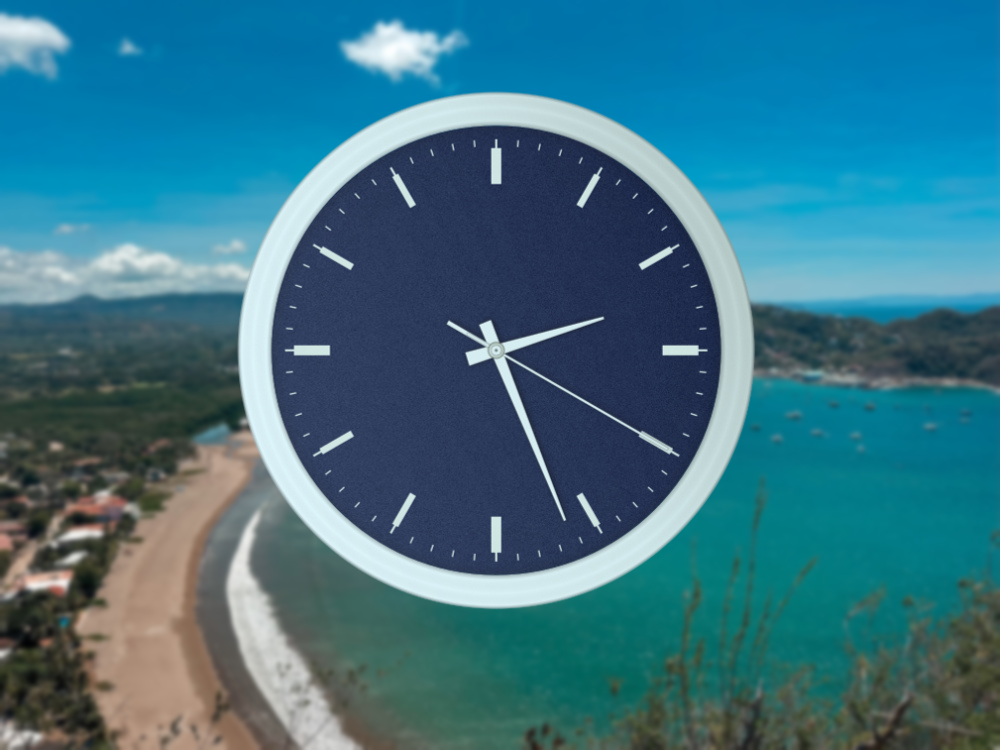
2:26:20
